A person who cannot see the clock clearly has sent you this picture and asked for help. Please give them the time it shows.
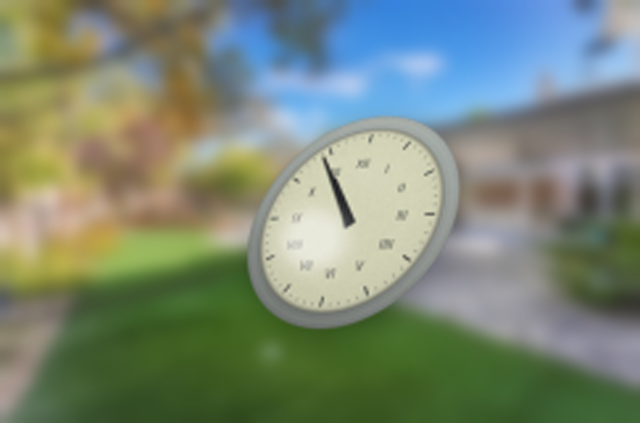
10:54
